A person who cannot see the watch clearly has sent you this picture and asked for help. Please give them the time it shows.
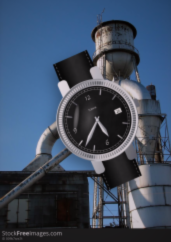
5:38
